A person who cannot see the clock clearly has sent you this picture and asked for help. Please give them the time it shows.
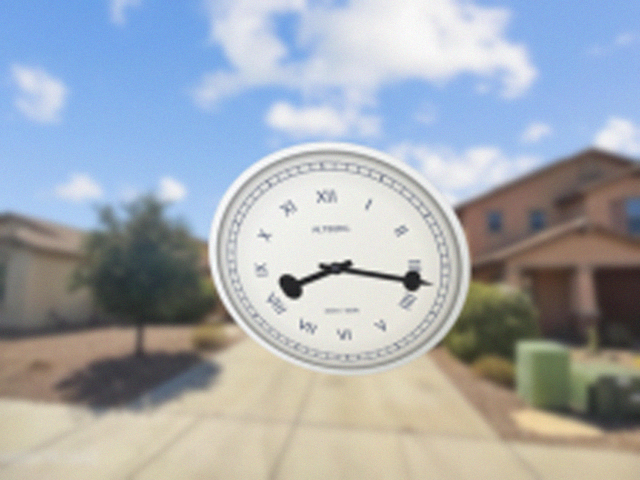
8:17
